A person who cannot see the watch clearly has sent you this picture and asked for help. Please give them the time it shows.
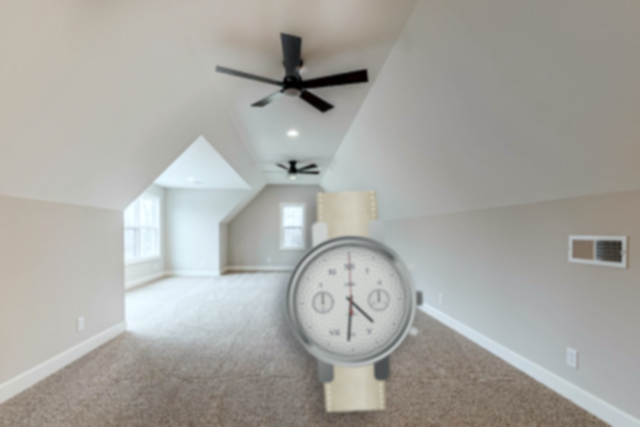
4:31
